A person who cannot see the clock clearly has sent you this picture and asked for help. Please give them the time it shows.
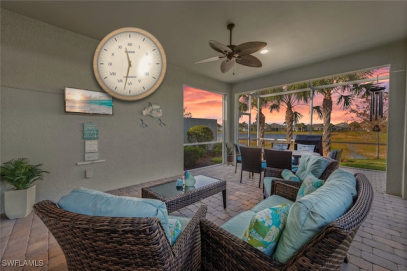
11:32
